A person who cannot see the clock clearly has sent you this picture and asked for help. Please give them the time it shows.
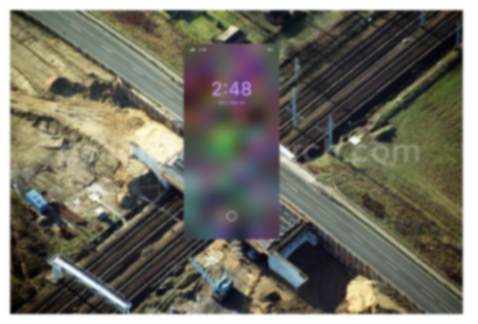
2:48
